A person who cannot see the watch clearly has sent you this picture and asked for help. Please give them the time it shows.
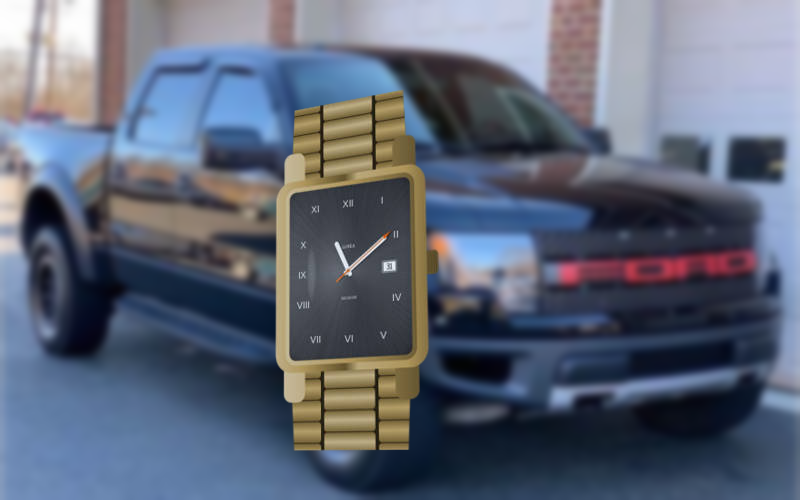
11:09:09
